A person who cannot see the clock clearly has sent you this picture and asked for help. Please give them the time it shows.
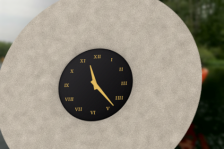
11:23
